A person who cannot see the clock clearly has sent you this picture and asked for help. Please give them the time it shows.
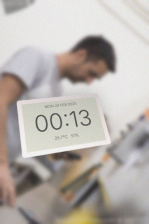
0:13
